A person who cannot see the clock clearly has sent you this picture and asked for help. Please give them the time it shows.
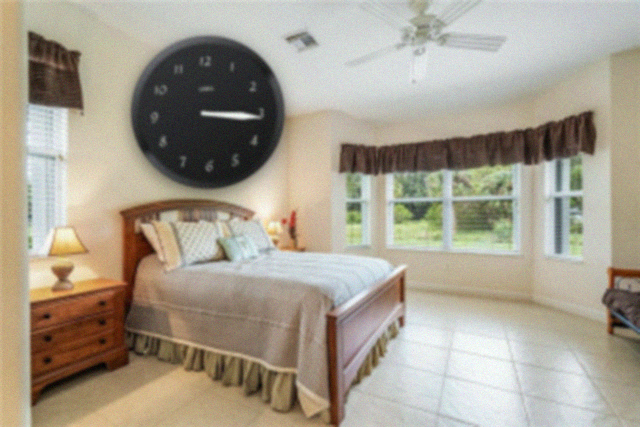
3:16
